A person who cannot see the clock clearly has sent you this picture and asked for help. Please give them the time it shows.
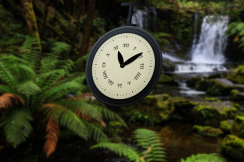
11:09
